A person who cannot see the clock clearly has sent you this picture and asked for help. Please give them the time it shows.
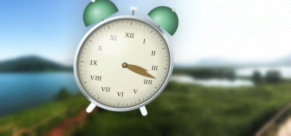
3:18
